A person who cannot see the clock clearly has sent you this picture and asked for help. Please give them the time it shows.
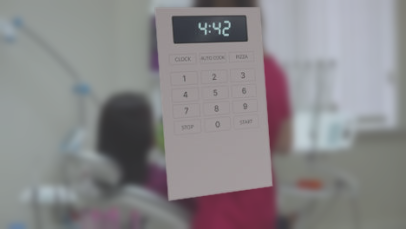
4:42
